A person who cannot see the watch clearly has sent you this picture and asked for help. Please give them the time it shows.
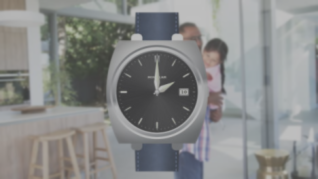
2:00
